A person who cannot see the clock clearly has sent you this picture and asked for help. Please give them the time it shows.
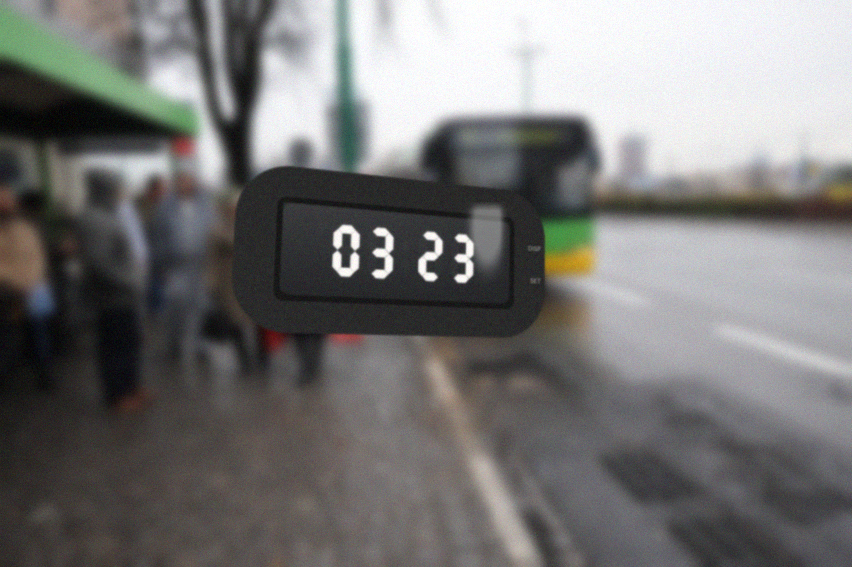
3:23
